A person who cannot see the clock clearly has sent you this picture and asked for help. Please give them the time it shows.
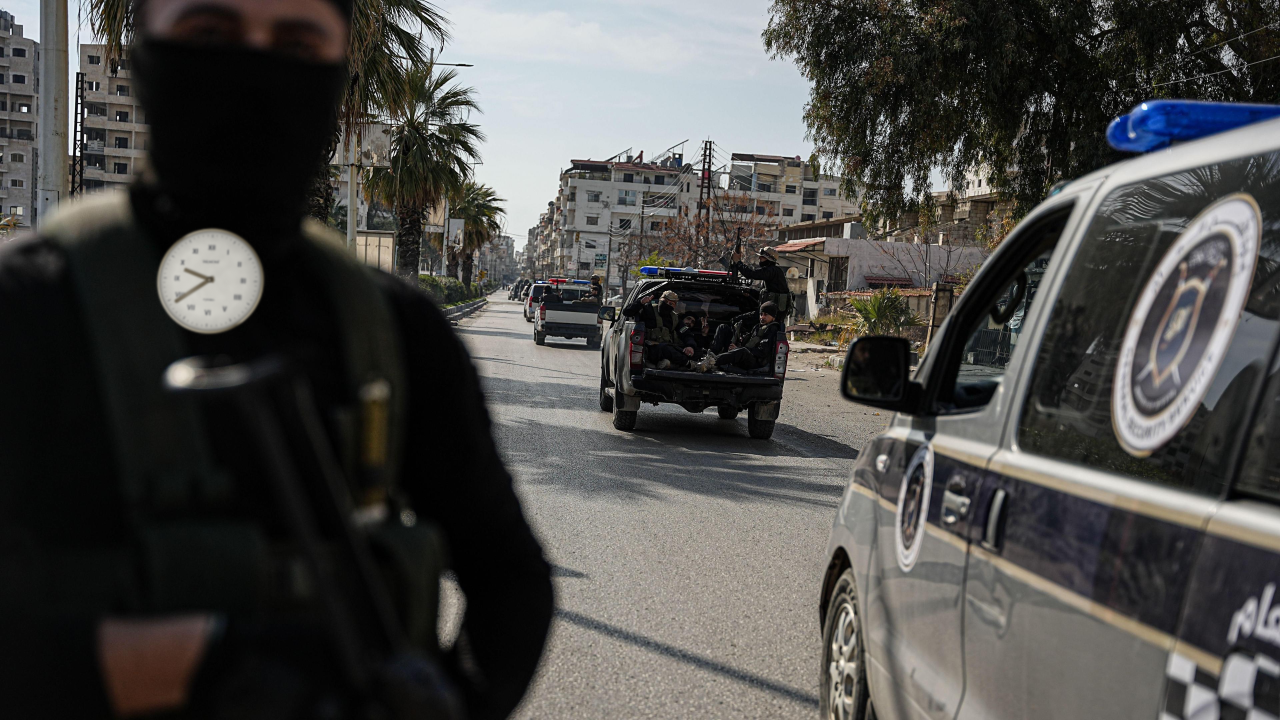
9:39
